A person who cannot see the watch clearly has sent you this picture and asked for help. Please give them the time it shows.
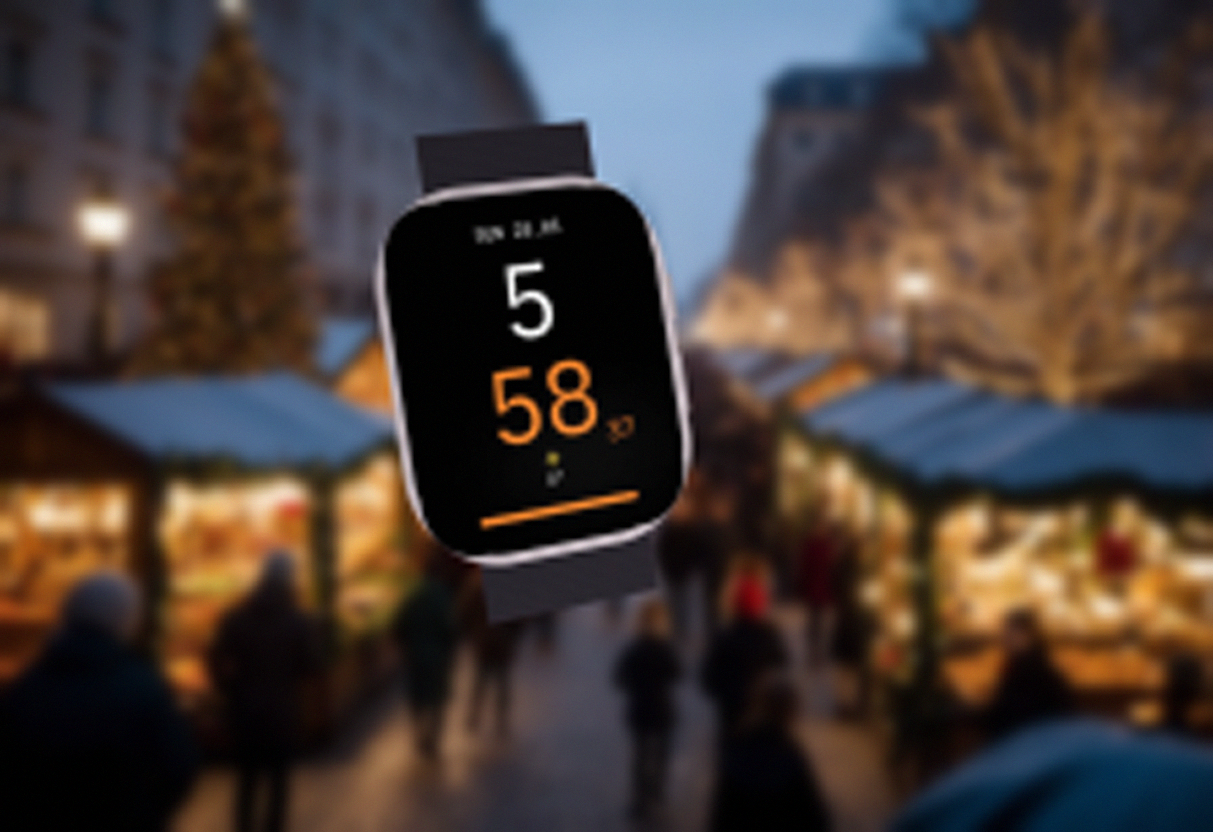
5:58
